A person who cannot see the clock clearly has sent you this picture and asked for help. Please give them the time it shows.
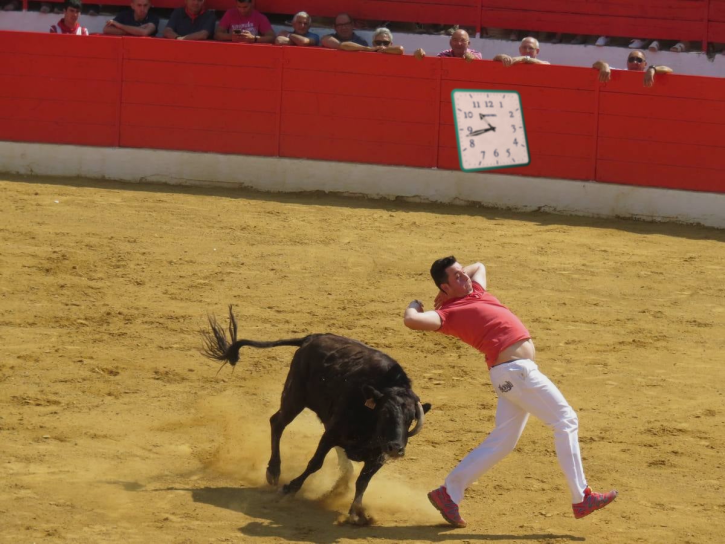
10:43
